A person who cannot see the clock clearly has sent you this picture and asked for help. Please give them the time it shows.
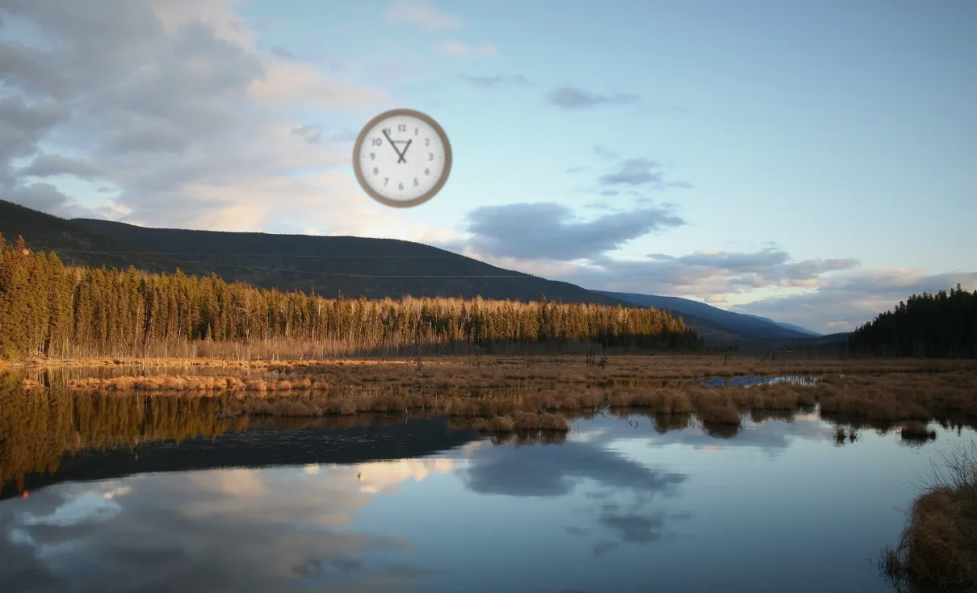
12:54
